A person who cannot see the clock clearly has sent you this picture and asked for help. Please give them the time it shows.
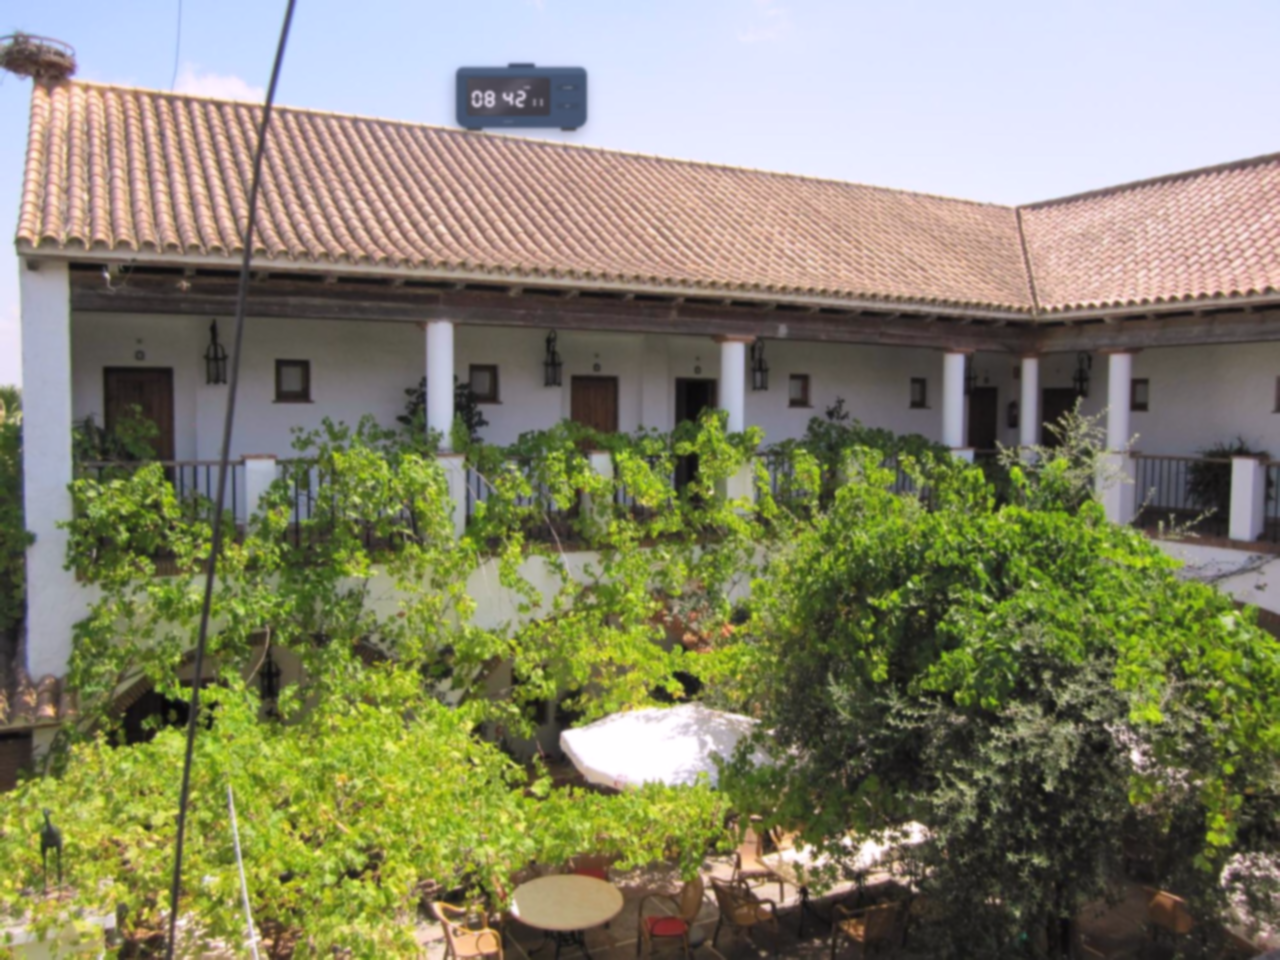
8:42
